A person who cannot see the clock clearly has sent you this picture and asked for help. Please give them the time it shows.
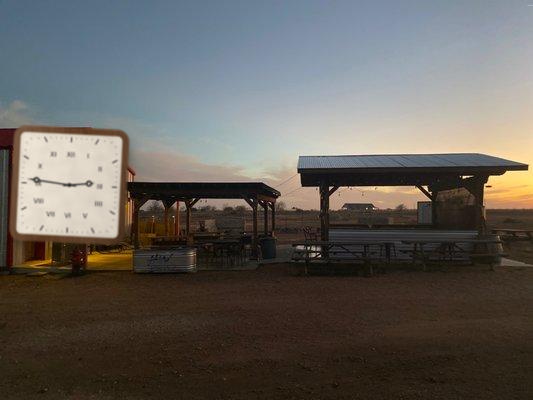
2:46
